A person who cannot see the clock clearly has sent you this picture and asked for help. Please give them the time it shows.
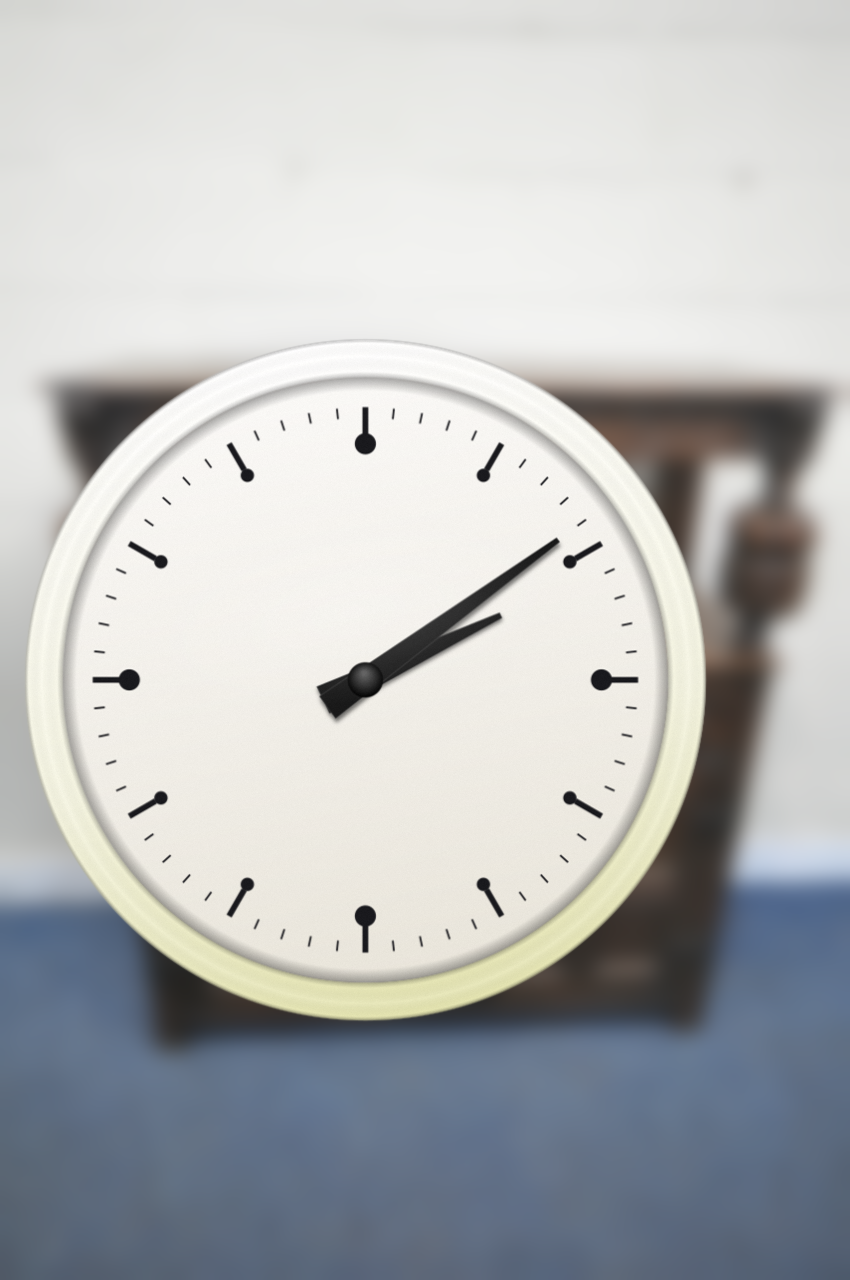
2:09
